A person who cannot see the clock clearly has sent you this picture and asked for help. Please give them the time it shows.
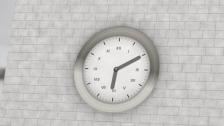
6:10
